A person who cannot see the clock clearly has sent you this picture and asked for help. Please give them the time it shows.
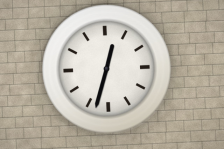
12:33
